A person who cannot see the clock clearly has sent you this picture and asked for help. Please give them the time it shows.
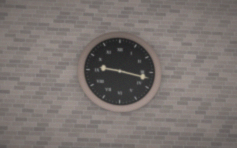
9:17
